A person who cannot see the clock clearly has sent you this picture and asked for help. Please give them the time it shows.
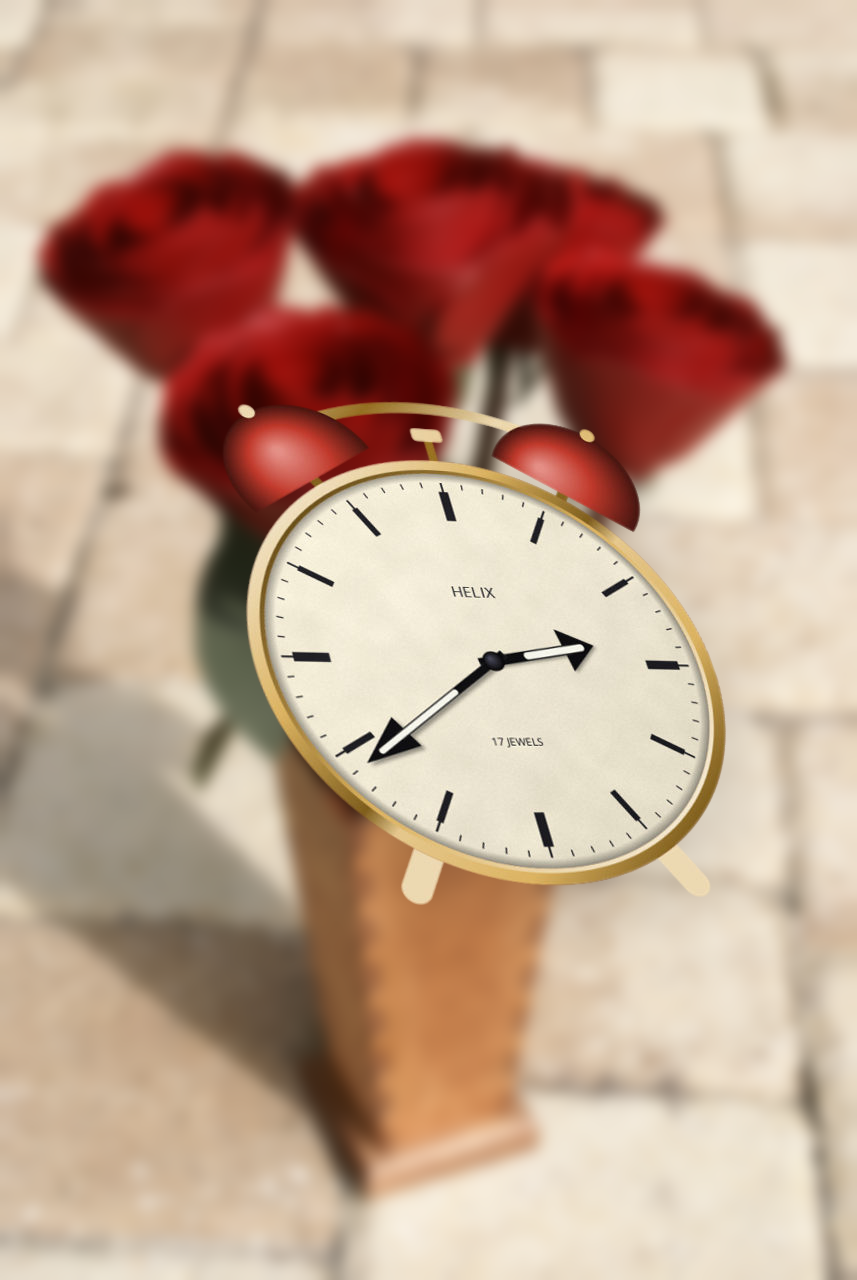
2:39
